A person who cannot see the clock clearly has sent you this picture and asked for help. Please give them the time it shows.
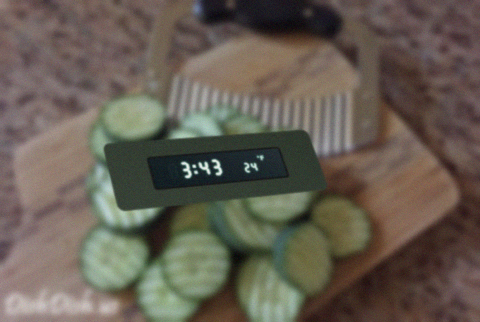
3:43
